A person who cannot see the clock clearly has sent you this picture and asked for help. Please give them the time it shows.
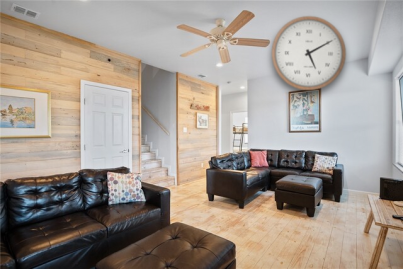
5:10
